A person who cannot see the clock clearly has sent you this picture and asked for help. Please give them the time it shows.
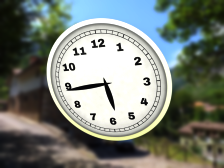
5:44
